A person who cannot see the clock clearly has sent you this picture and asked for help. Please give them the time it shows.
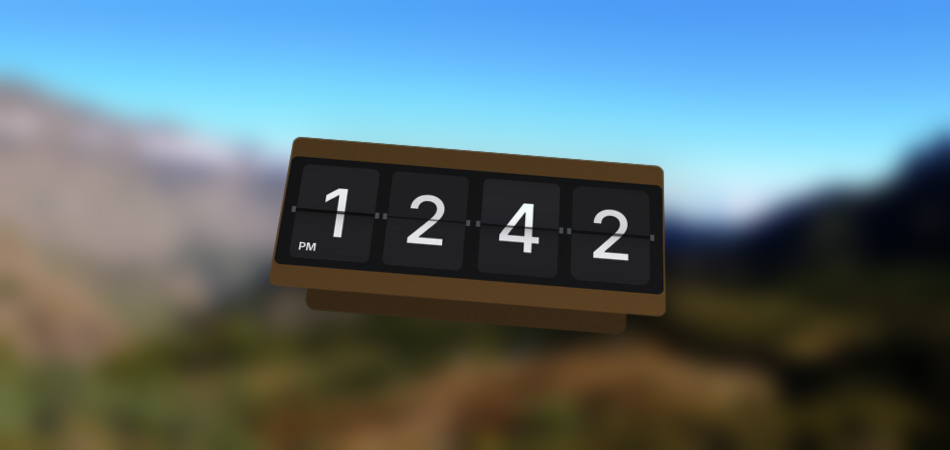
12:42
